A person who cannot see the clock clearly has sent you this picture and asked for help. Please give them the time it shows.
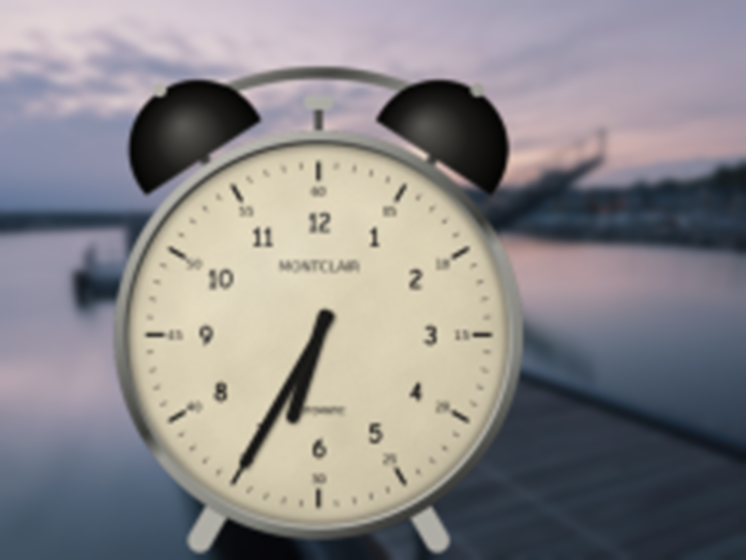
6:35
